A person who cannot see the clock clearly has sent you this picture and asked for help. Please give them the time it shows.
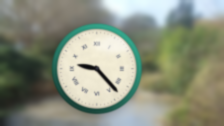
9:23
